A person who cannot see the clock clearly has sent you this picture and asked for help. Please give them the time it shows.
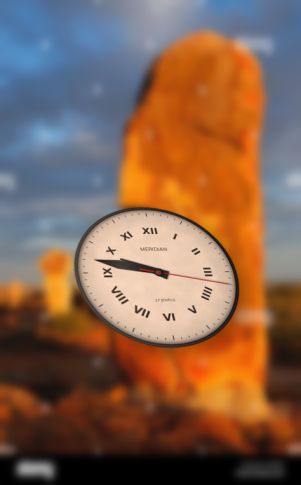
9:47:17
